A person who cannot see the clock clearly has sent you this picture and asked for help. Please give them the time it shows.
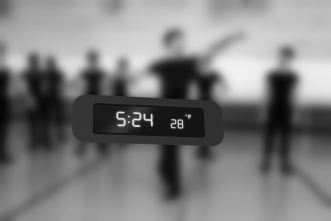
5:24
